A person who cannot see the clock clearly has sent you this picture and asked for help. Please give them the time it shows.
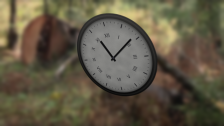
11:09
